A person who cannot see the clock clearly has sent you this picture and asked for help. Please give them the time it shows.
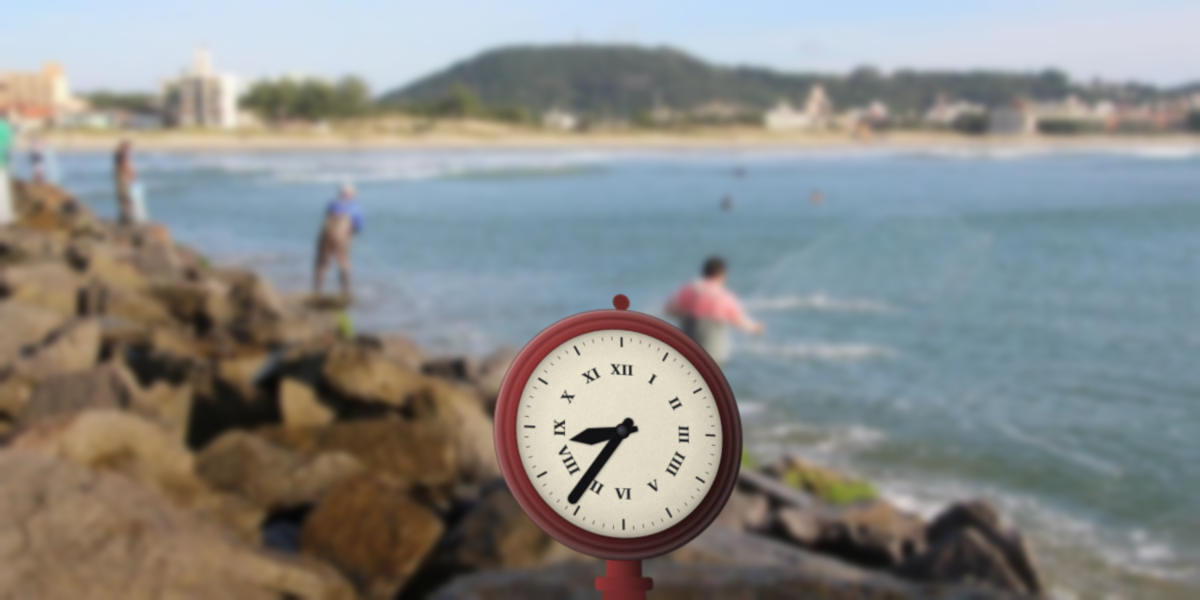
8:36
